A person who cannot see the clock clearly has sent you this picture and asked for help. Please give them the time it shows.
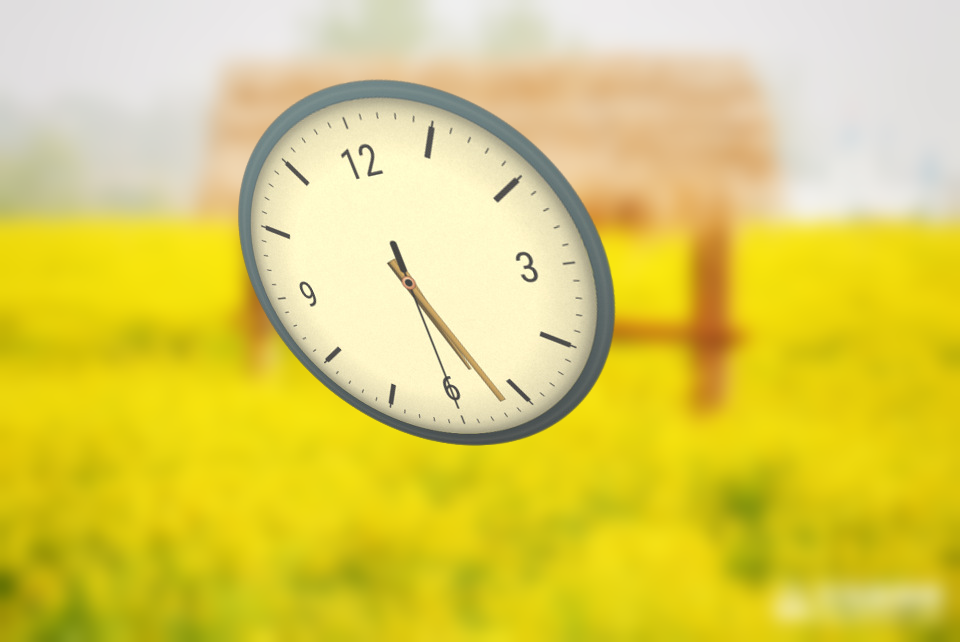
5:26:30
